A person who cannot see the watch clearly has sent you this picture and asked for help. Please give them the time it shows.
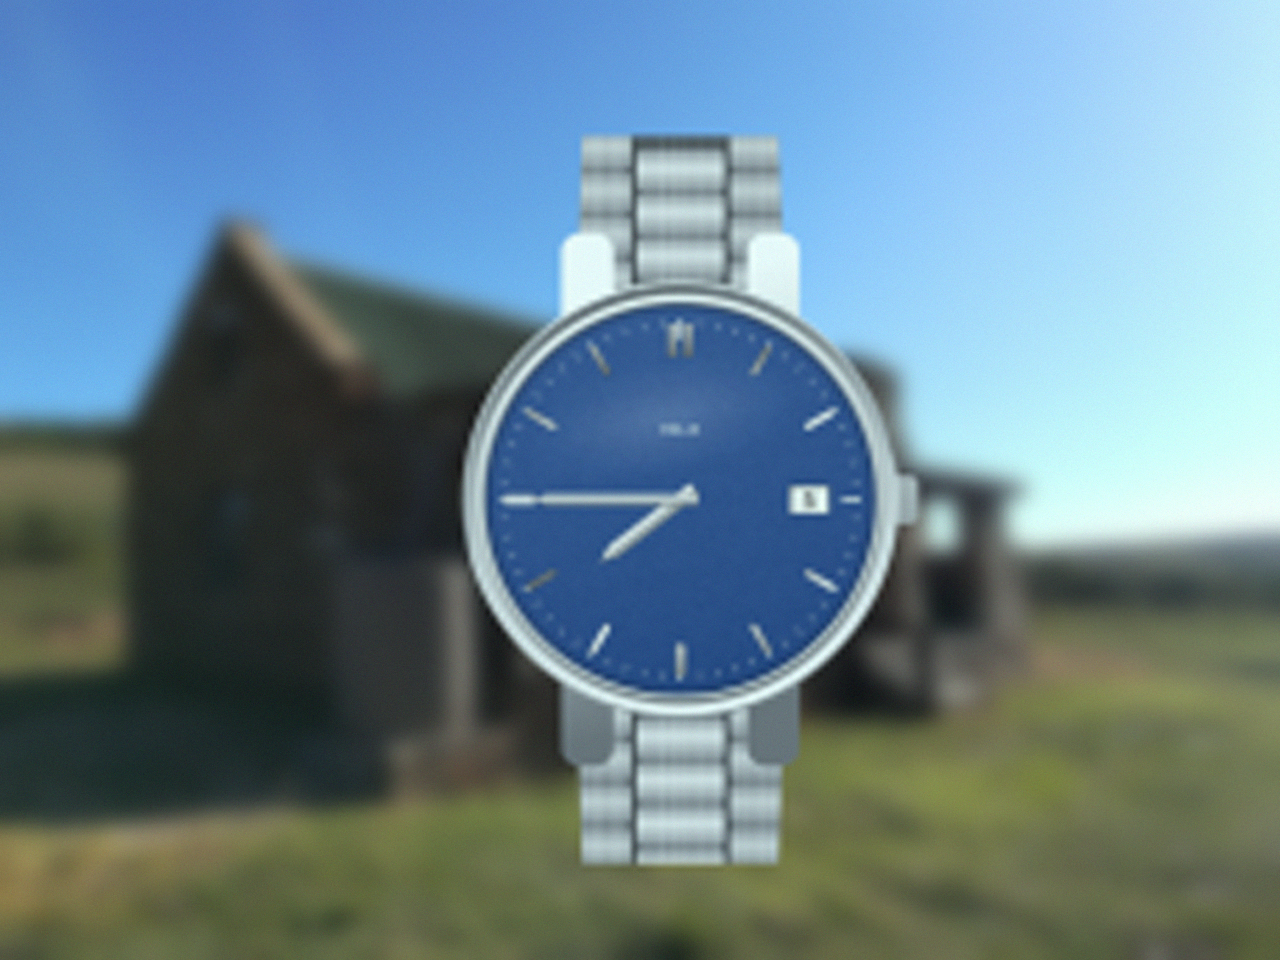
7:45
